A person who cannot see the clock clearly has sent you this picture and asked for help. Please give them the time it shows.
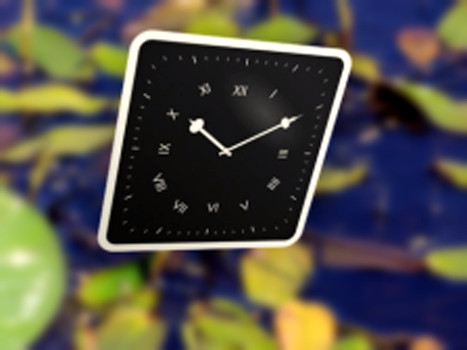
10:10
